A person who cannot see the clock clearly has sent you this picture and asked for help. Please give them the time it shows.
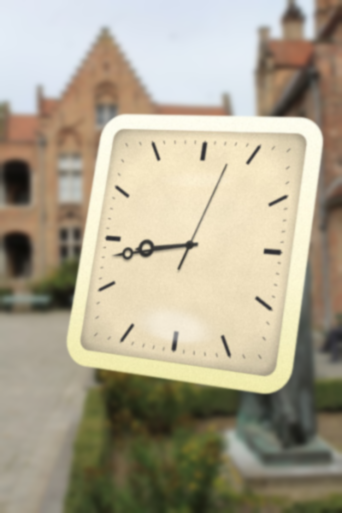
8:43:03
